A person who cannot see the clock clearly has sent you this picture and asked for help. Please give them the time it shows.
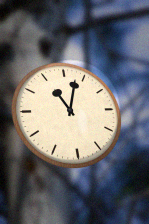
11:03
